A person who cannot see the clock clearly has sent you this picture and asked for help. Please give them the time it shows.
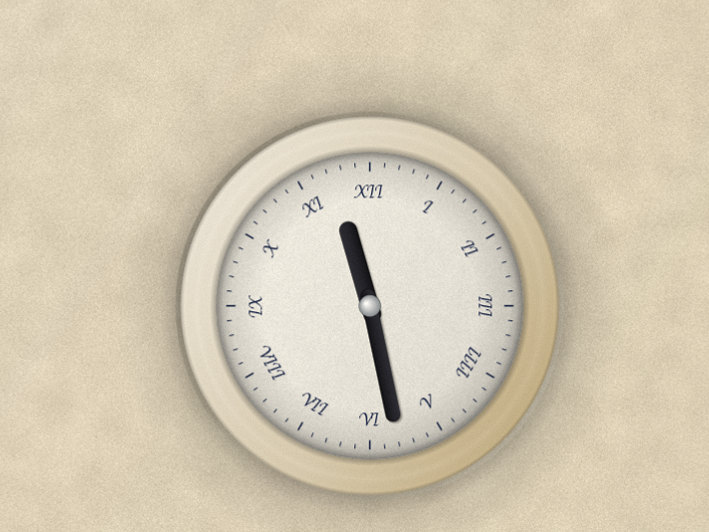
11:28
